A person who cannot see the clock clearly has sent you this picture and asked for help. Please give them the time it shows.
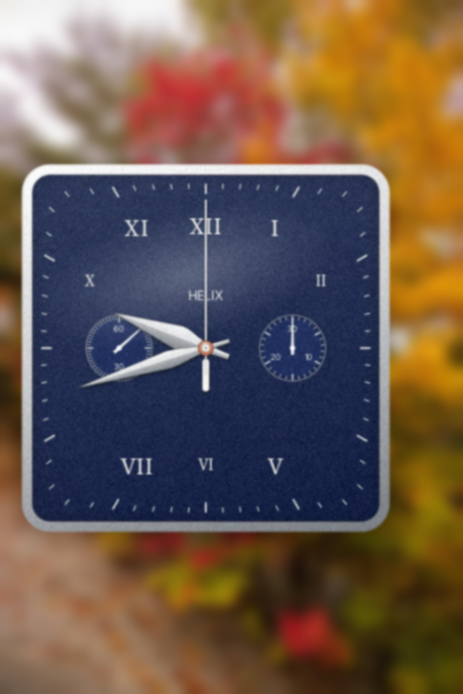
9:42:08
